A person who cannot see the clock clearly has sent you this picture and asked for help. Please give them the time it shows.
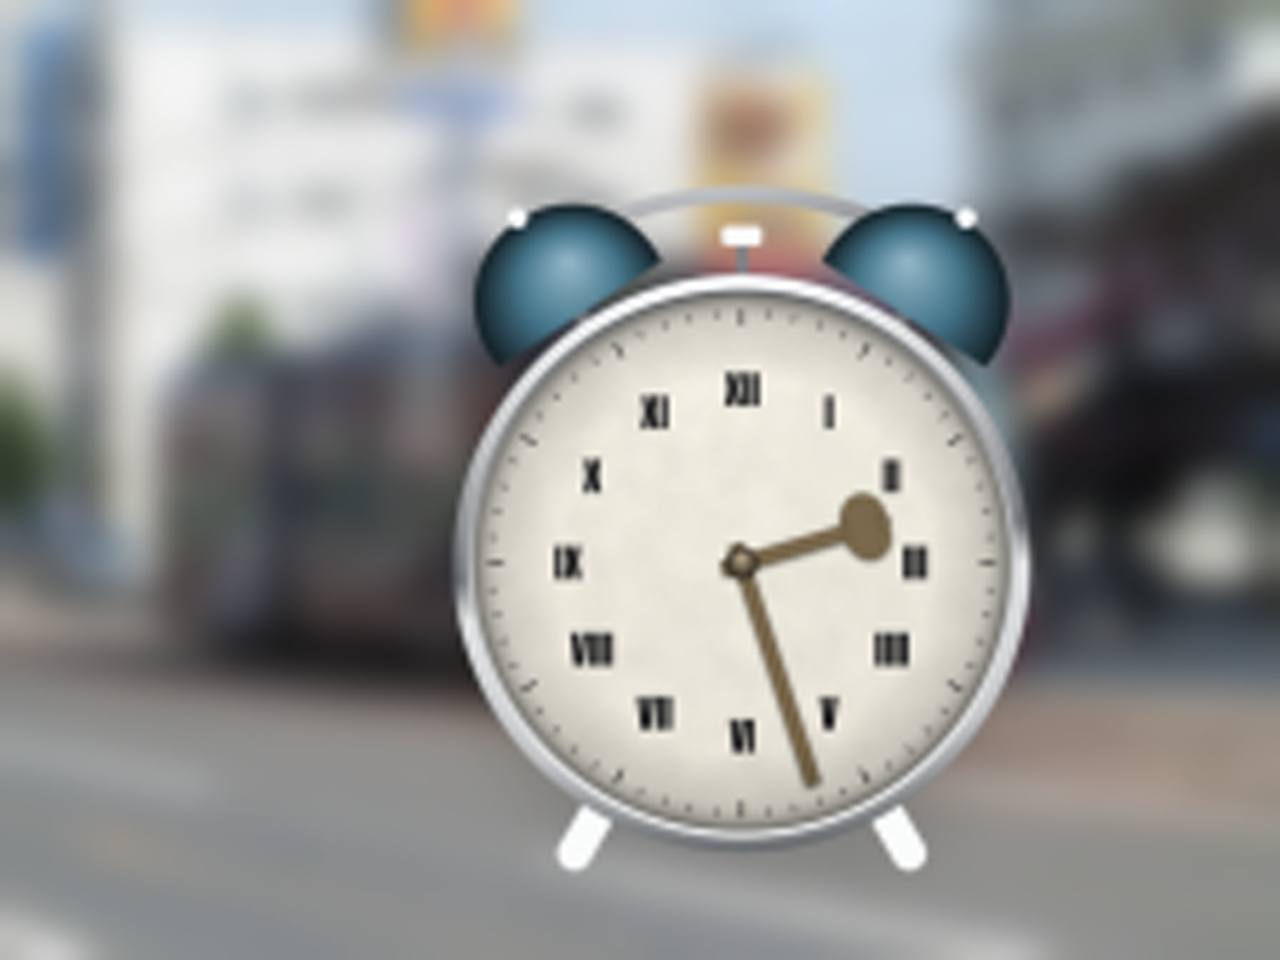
2:27
